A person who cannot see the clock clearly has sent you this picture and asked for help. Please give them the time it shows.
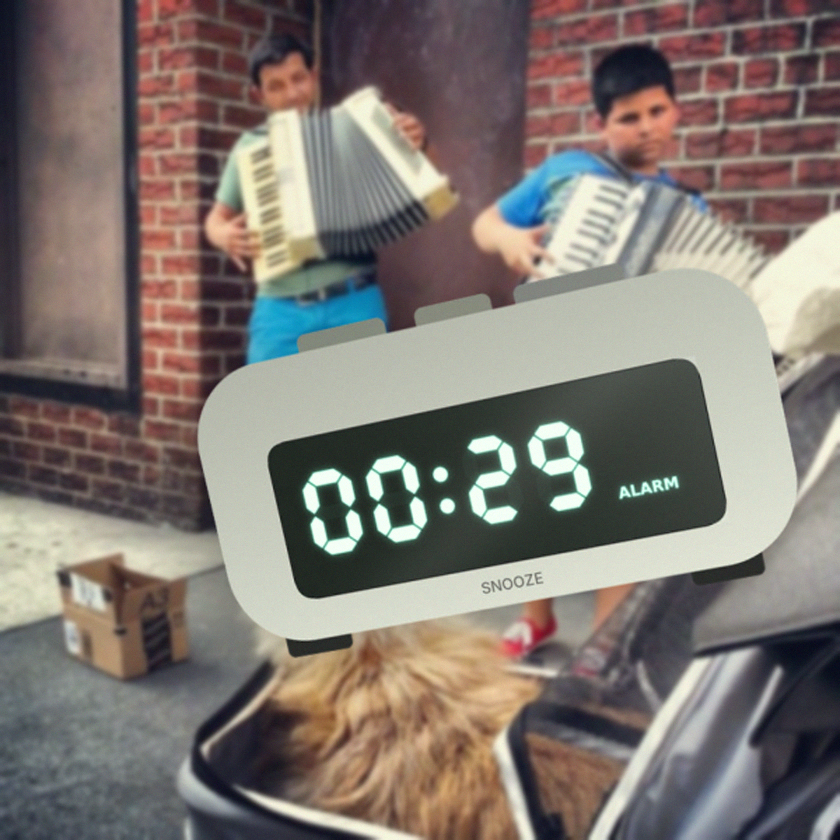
0:29
